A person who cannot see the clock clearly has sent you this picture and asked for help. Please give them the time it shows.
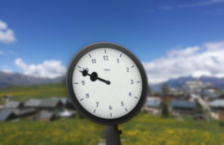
9:49
